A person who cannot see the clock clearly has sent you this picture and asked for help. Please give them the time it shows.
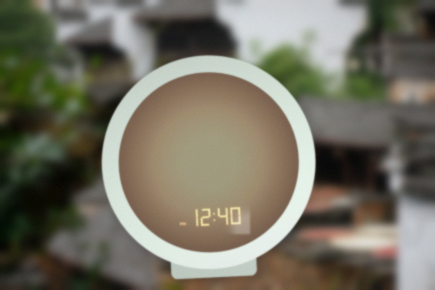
12:40
